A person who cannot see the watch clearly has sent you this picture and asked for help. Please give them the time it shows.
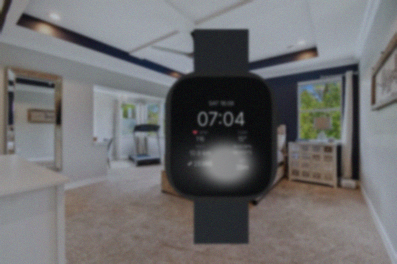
7:04
